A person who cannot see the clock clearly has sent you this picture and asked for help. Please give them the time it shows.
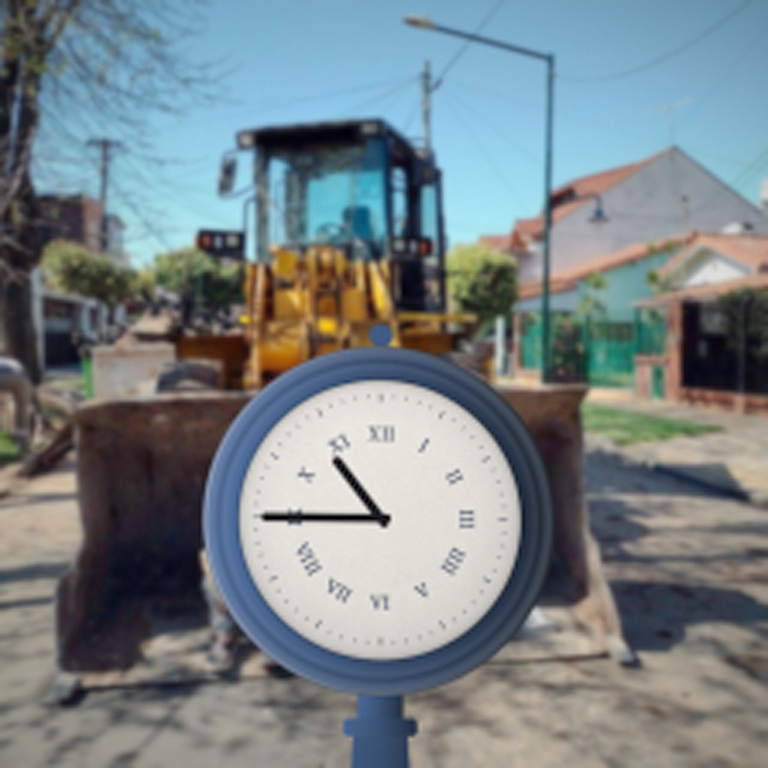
10:45
